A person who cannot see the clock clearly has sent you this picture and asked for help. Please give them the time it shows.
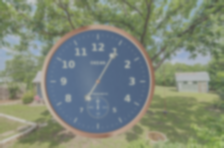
7:05
